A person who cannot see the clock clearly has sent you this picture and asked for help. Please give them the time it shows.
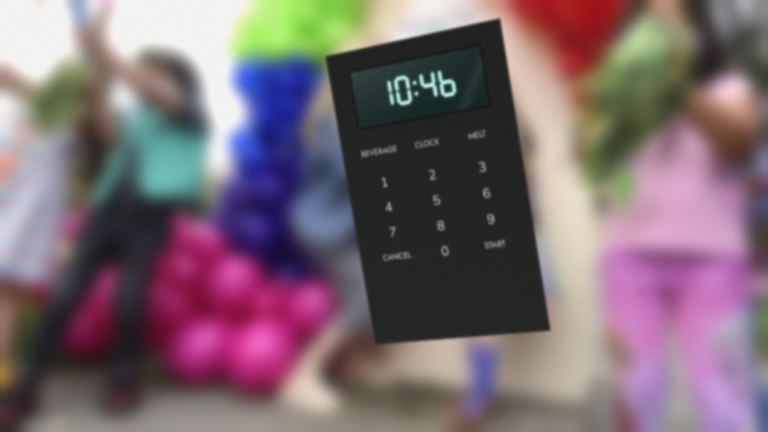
10:46
